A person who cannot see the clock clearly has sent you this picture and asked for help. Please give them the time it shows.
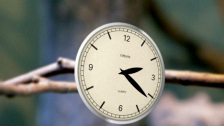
2:21
